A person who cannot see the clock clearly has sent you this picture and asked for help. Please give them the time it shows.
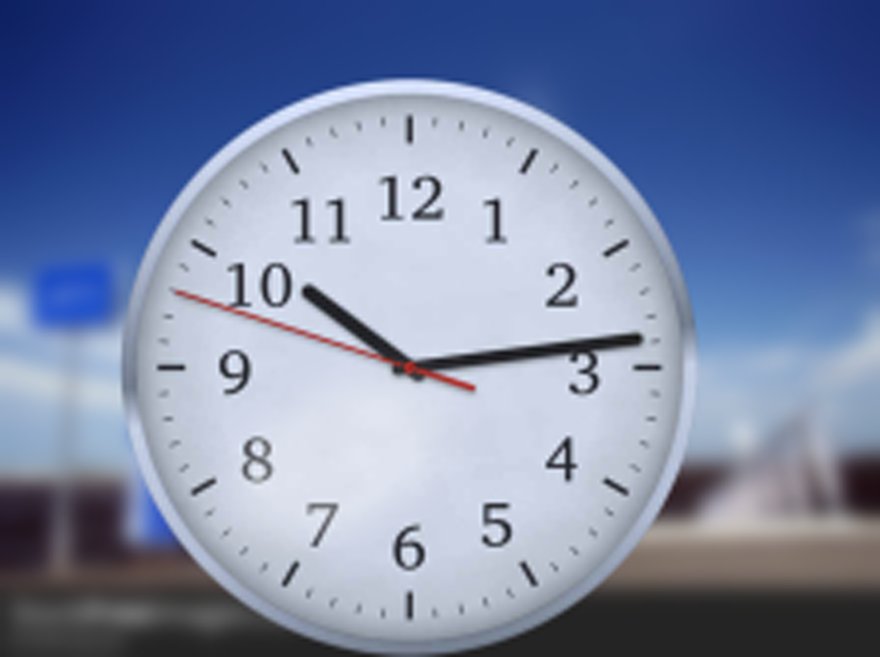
10:13:48
